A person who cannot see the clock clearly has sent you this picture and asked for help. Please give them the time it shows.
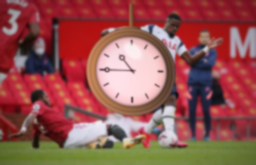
10:45
